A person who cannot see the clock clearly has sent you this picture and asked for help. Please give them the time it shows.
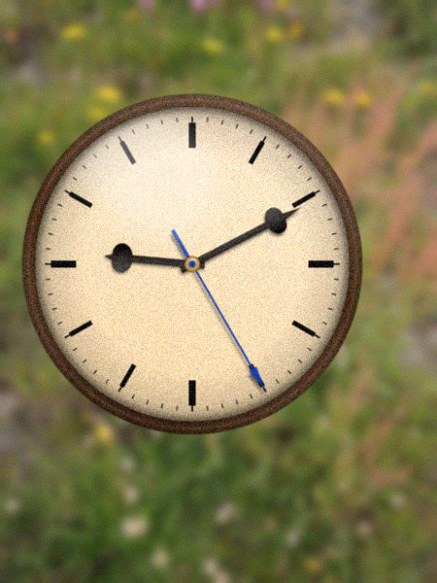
9:10:25
